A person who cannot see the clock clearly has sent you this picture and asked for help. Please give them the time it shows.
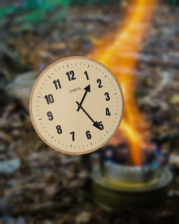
1:26
